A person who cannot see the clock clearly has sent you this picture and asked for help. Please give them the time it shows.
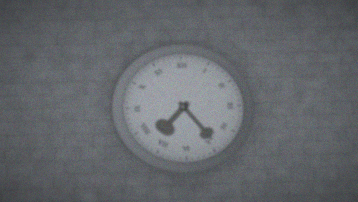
7:24
